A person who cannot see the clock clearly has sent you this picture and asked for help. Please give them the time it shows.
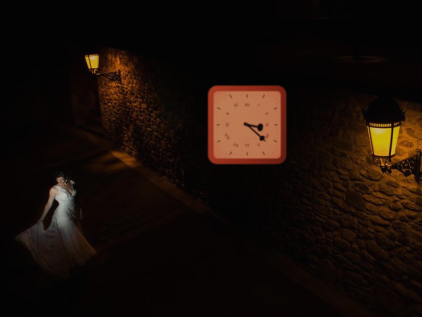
3:22
